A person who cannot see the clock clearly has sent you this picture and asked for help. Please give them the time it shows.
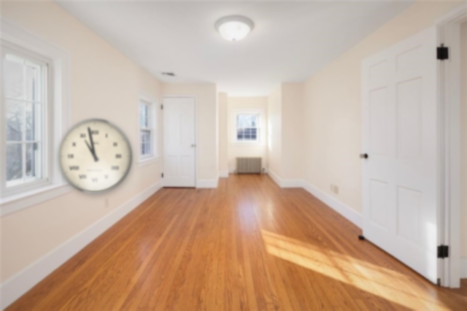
10:58
